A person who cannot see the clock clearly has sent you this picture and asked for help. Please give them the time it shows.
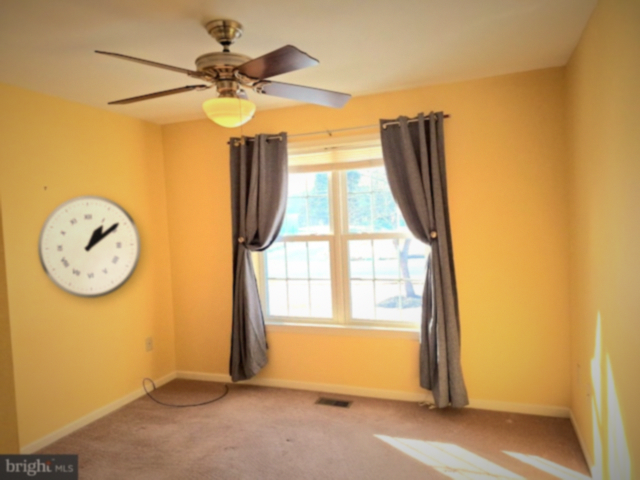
1:09
